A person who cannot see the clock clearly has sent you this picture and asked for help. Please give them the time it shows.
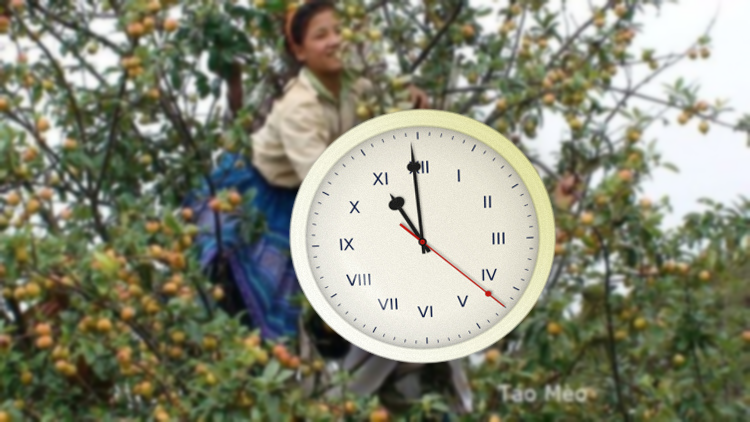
10:59:22
